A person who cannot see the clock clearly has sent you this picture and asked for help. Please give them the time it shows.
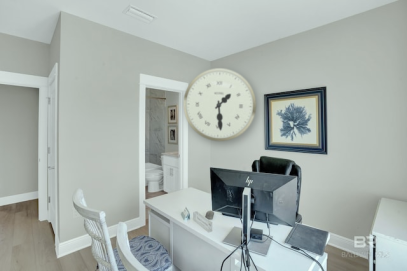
1:29
